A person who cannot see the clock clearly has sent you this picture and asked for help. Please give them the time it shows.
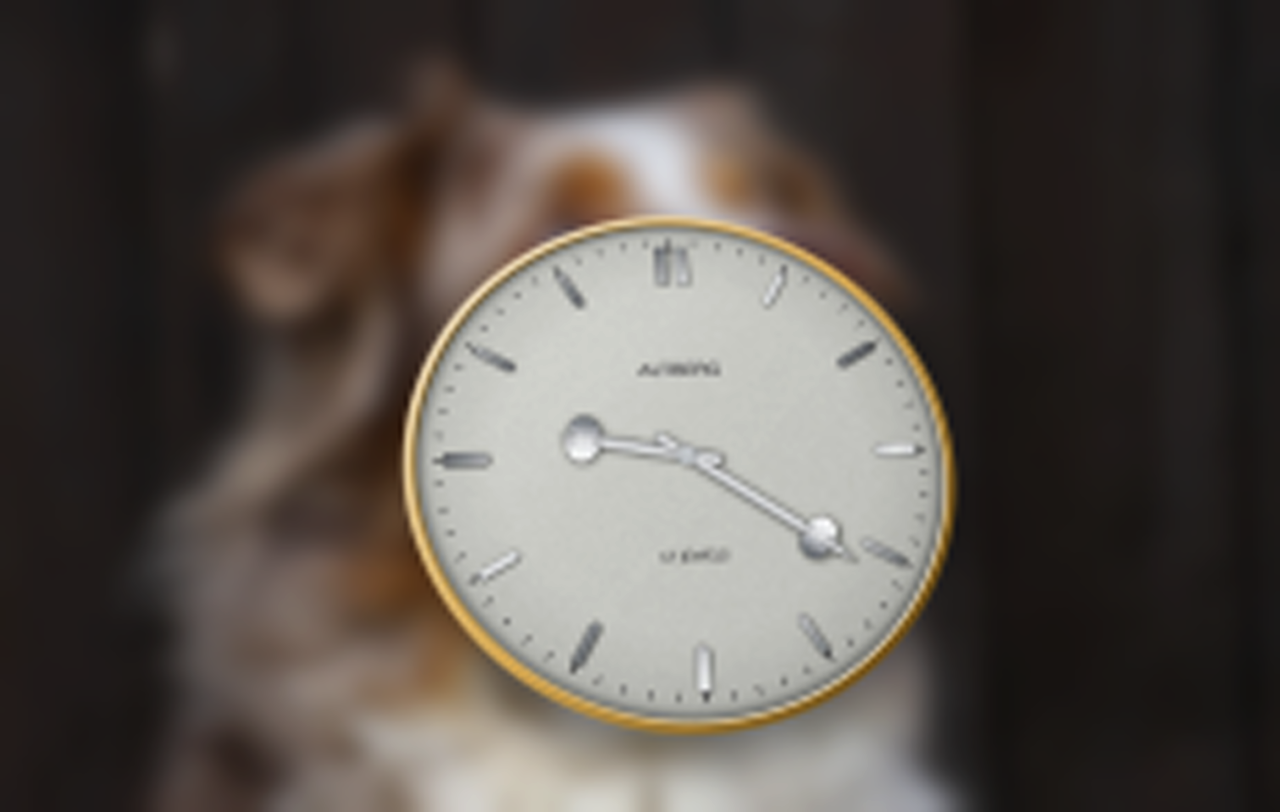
9:21
